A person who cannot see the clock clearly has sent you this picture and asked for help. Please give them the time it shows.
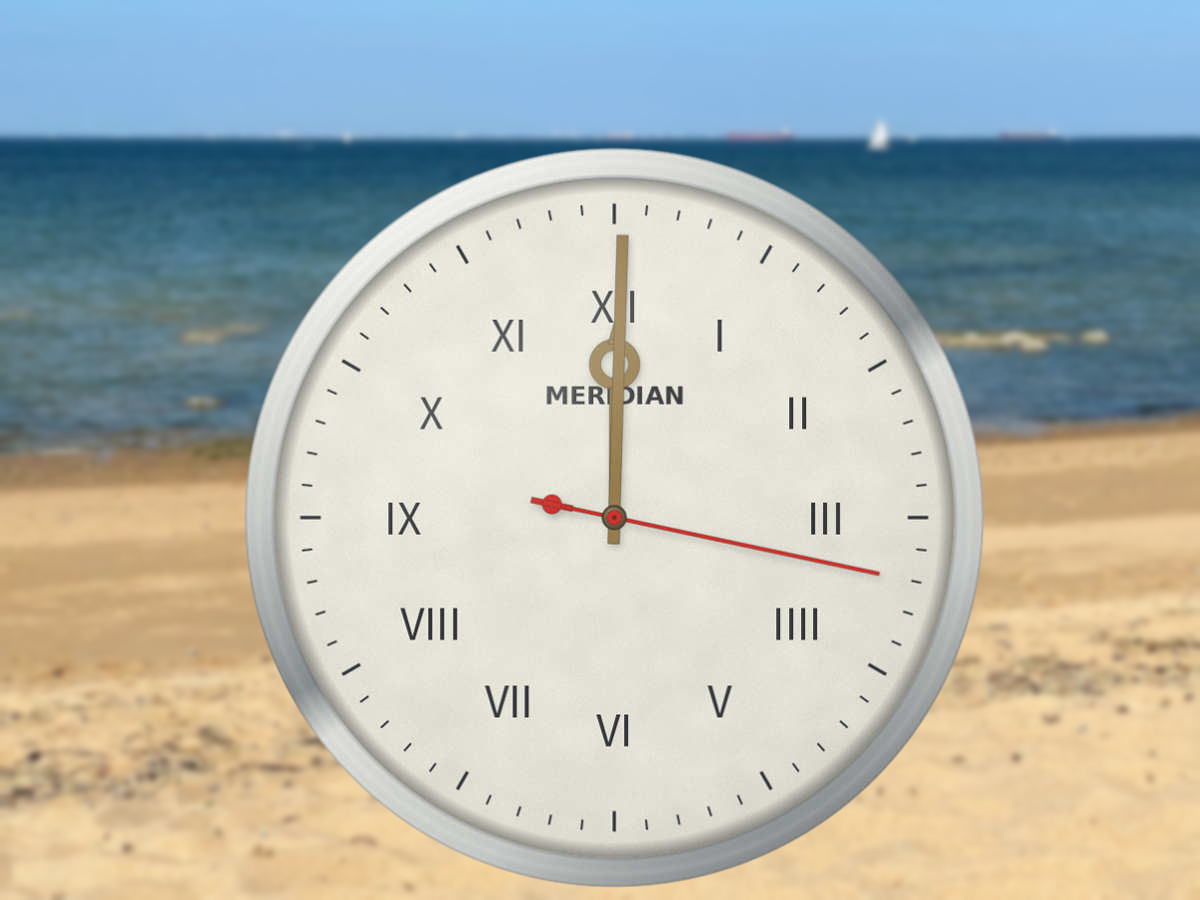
12:00:17
